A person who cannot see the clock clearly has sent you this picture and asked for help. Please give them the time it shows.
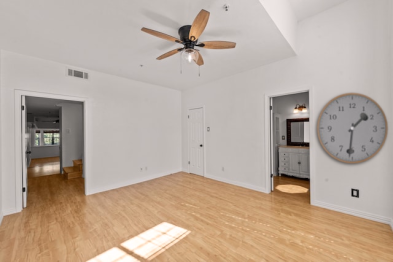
1:31
